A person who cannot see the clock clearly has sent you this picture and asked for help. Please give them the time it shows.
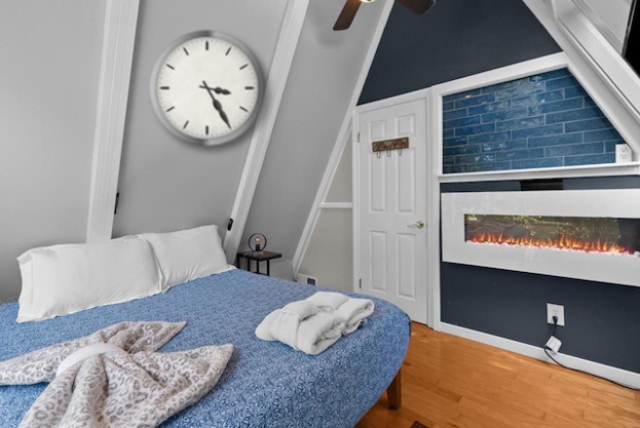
3:25
